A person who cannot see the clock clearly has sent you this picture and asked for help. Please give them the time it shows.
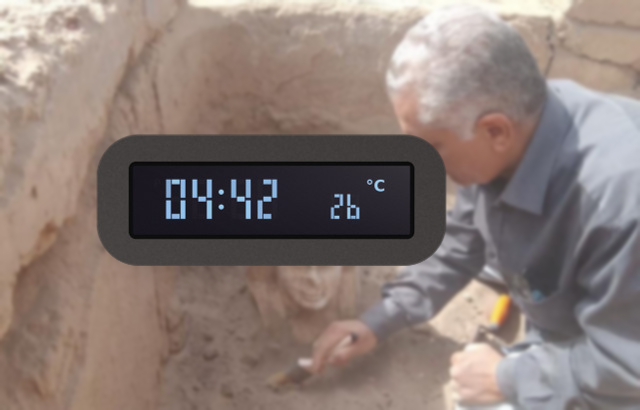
4:42
